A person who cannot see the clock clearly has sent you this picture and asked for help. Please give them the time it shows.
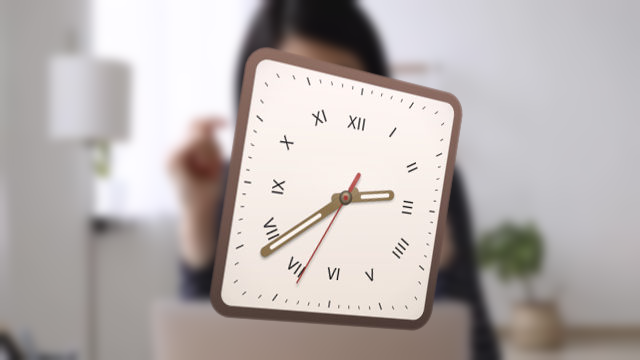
2:38:34
